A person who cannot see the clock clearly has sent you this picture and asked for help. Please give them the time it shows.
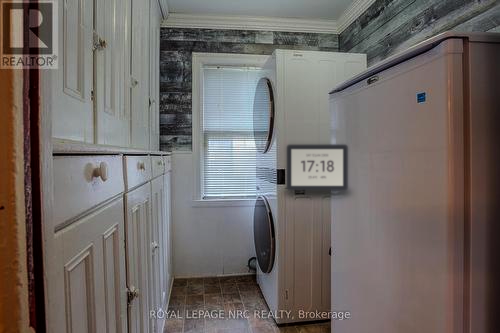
17:18
